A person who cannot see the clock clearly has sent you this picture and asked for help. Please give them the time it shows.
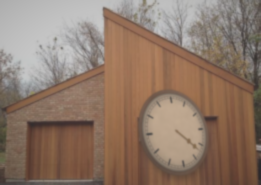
4:22
